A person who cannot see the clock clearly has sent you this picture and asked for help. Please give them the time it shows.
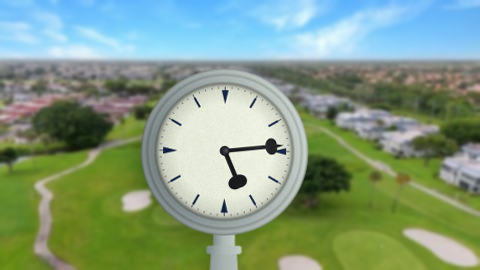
5:14
